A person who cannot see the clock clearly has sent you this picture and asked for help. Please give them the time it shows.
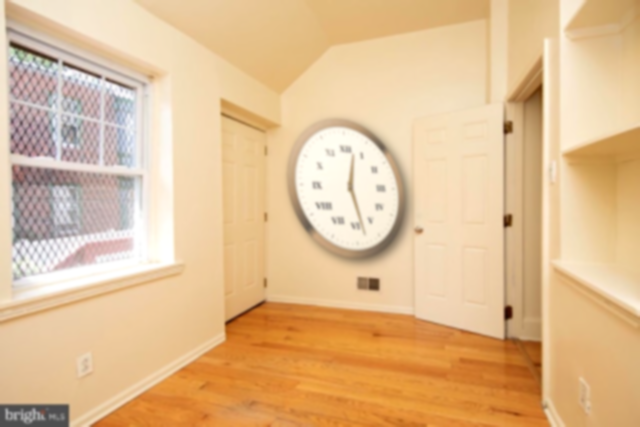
12:28
